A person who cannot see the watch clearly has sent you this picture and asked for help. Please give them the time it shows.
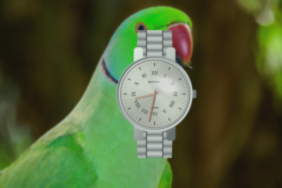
8:32
